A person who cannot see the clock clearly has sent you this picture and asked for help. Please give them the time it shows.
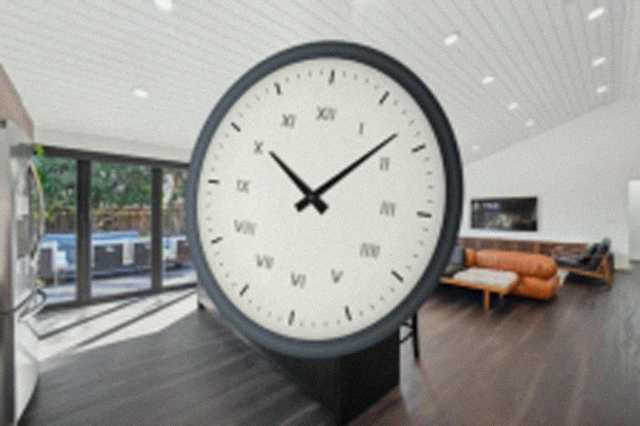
10:08
